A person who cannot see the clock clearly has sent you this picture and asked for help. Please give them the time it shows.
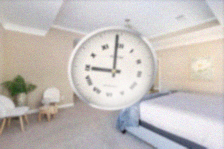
8:59
